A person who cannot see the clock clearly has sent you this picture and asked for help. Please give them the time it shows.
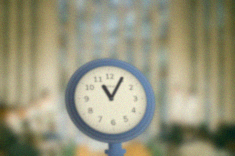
11:05
